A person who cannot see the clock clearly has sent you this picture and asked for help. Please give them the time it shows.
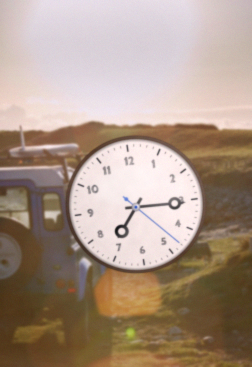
7:15:23
